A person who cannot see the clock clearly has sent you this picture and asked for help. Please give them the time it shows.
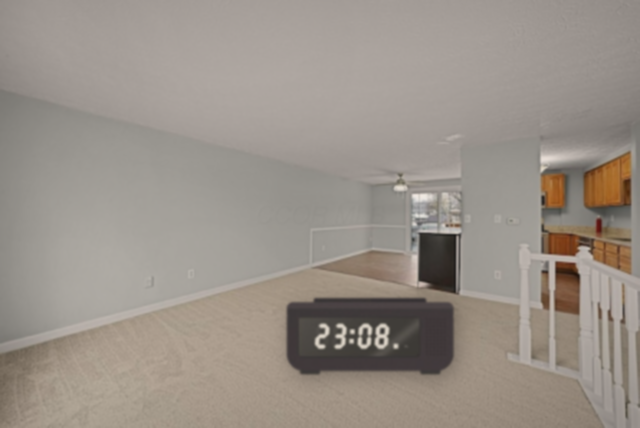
23:08
